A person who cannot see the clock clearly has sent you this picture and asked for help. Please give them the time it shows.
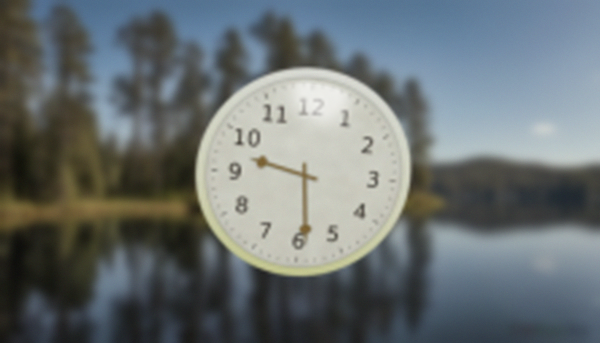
9:29
